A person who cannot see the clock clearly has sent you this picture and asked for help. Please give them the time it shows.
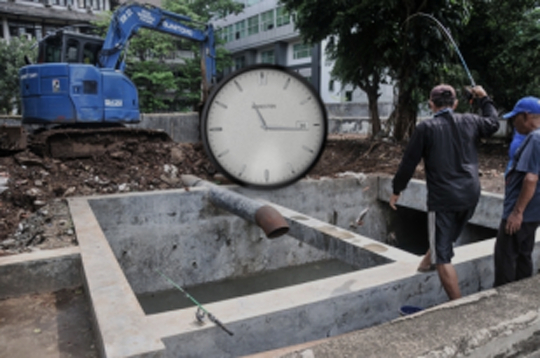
11:16
